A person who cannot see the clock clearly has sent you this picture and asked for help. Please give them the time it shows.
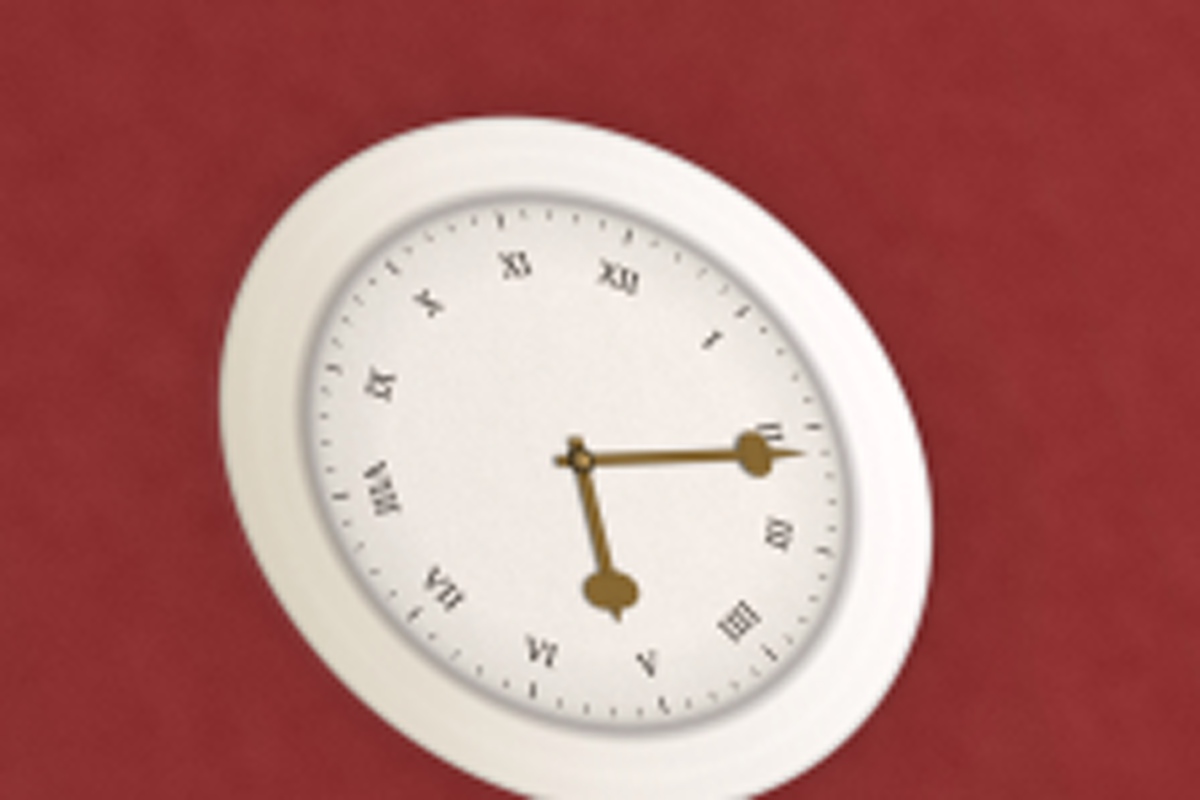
5:11
